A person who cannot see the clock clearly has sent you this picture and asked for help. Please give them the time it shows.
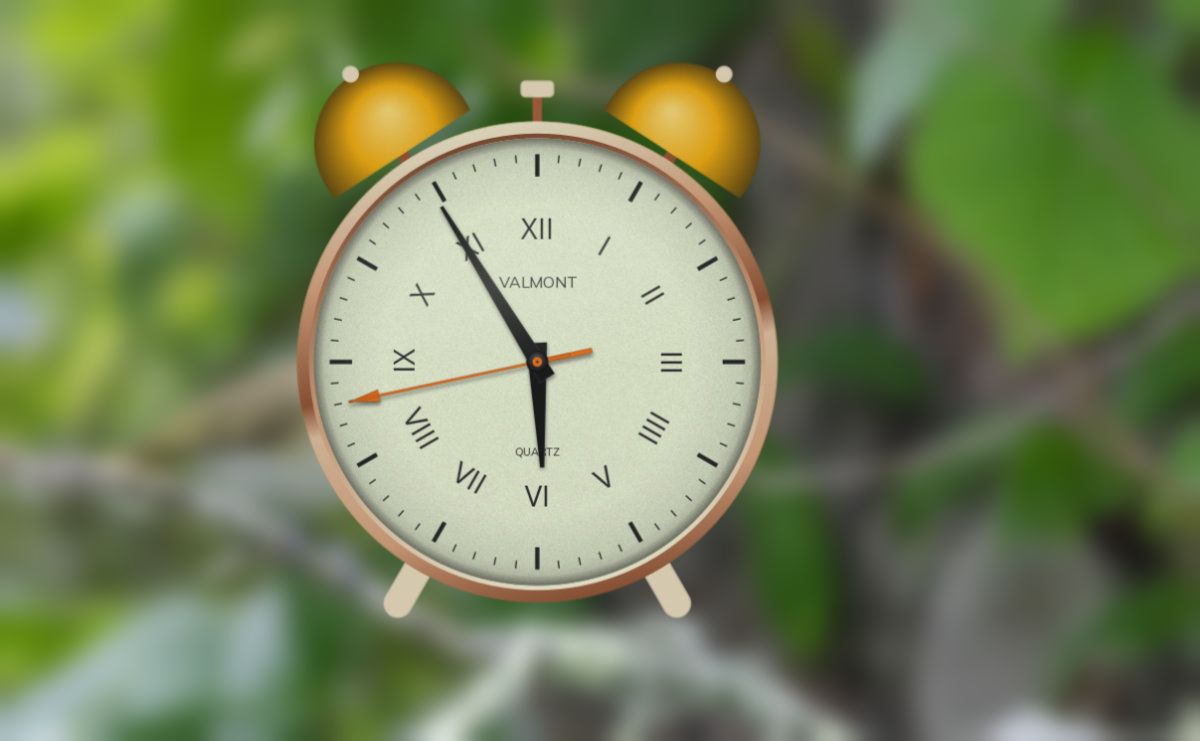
5:54:43
